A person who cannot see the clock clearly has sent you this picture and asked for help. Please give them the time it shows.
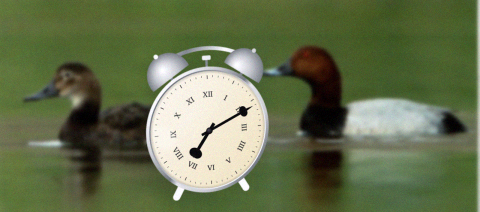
7:11
